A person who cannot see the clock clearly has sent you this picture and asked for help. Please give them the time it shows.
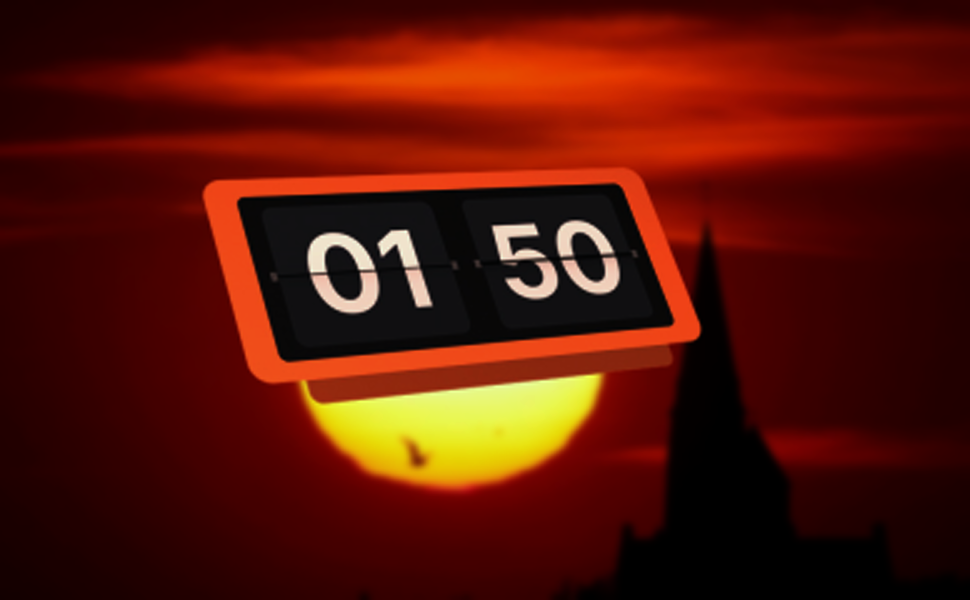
1:50
